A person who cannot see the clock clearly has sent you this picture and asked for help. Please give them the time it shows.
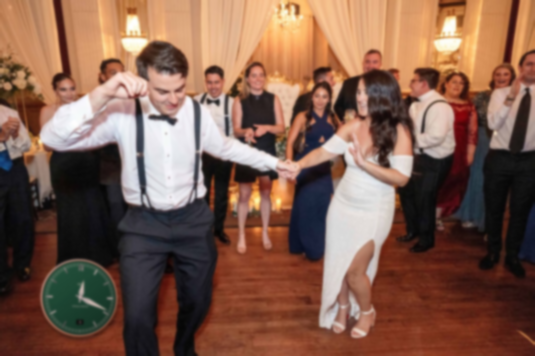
12:19
